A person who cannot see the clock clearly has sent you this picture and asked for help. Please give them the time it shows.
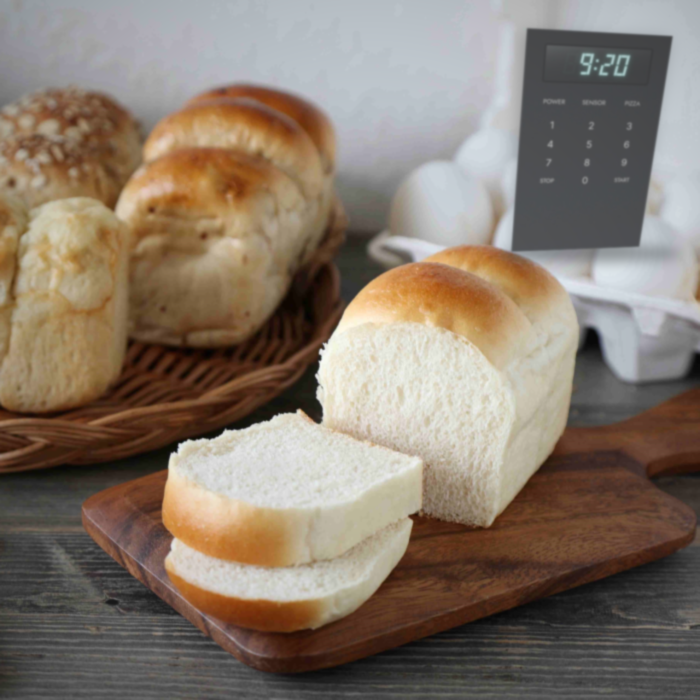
9:20
